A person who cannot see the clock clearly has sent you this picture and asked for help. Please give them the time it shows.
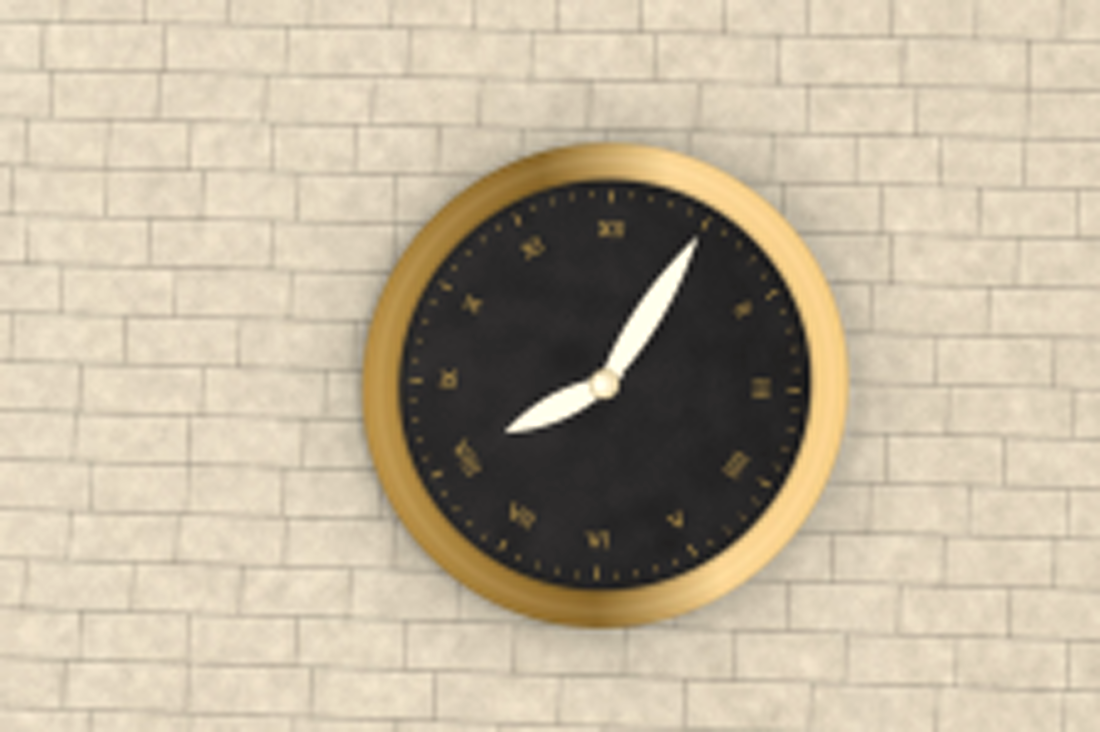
8:05
